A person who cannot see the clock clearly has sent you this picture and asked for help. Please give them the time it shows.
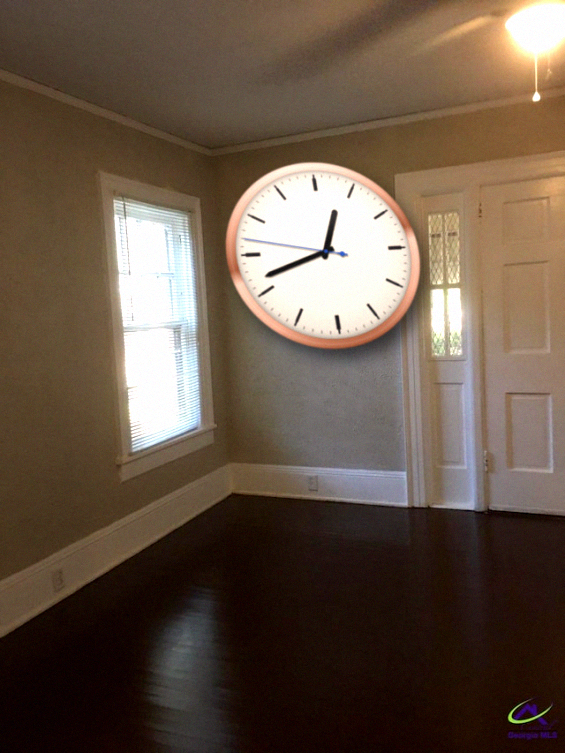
12:41:47
